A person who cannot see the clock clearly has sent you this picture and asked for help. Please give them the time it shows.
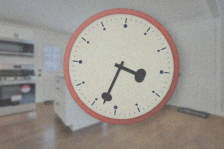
3:33
